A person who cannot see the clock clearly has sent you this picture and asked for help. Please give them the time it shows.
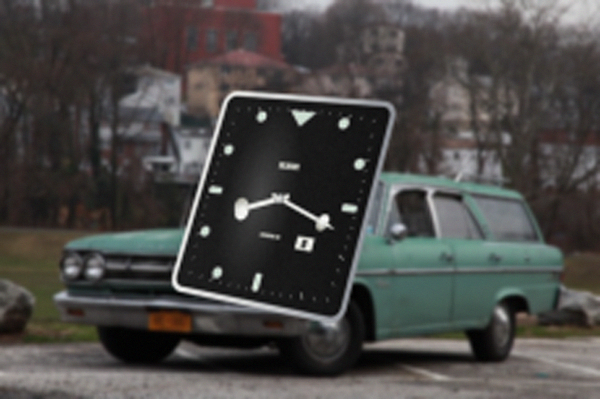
8:18
